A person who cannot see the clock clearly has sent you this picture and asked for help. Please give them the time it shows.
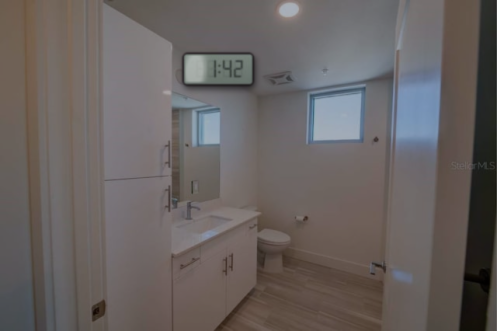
1:42
